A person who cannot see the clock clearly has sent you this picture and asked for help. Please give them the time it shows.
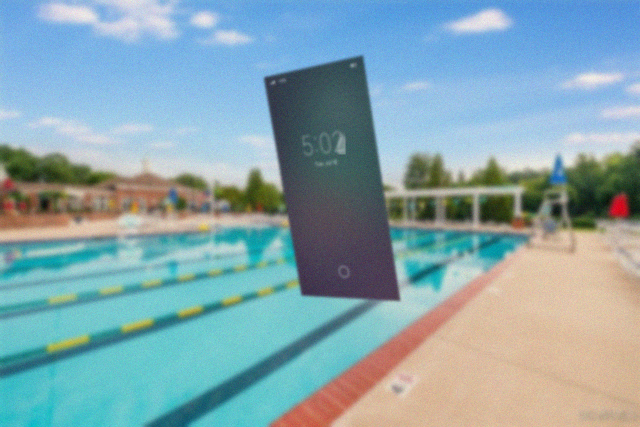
5:02
